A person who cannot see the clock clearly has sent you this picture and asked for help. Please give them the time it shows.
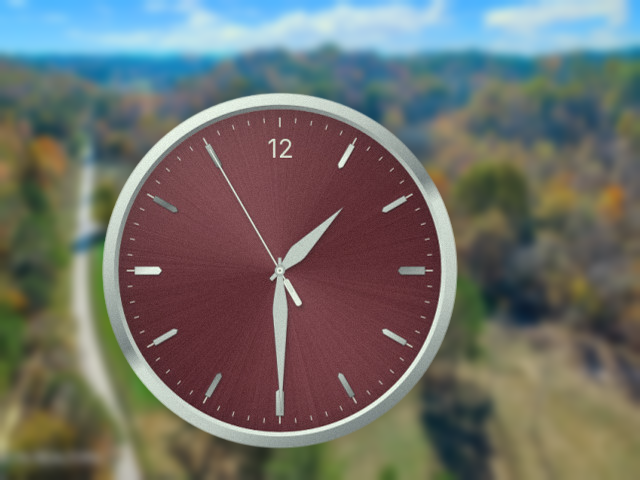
1:29:55
